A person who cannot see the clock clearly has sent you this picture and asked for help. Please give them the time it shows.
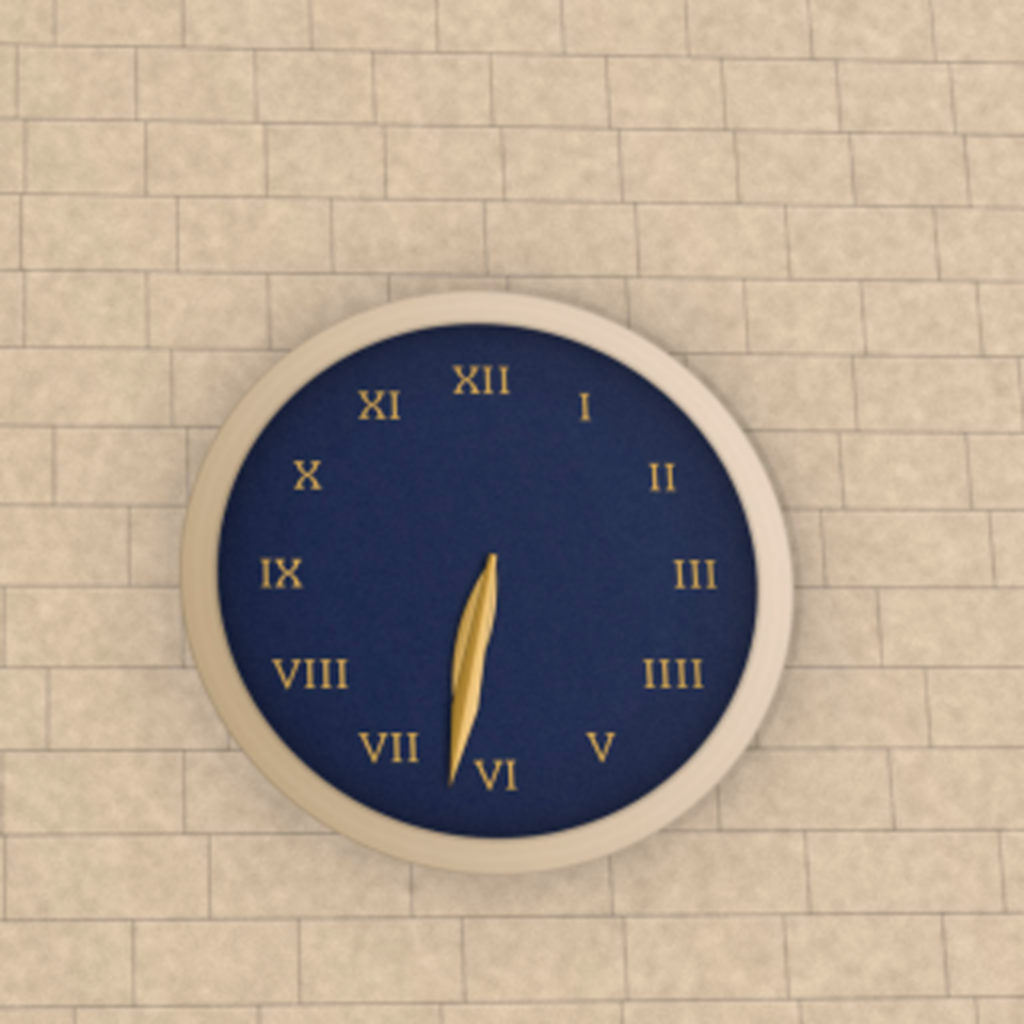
6:32
